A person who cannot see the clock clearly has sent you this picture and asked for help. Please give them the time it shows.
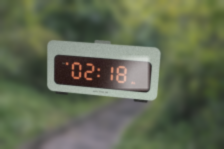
2:18
